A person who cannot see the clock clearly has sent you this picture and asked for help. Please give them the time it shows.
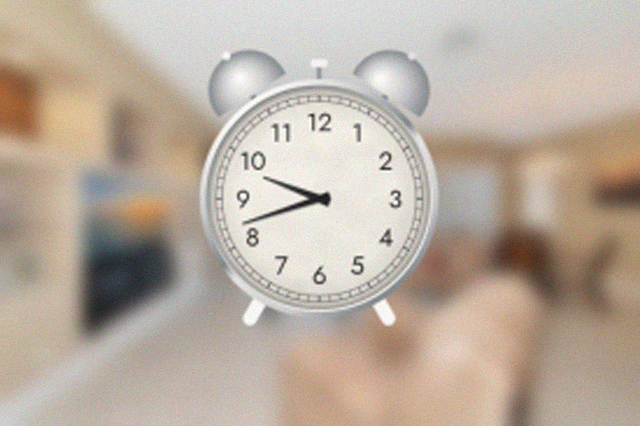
9:42
